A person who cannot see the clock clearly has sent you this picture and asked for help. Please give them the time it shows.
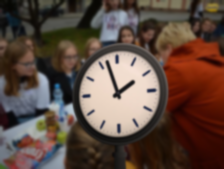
1:57
